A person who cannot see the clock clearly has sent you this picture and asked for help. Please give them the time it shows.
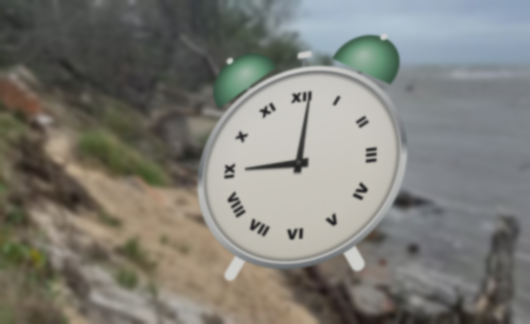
9:01
